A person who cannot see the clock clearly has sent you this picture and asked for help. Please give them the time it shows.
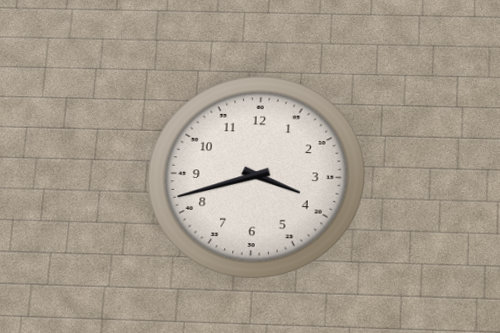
3:42
